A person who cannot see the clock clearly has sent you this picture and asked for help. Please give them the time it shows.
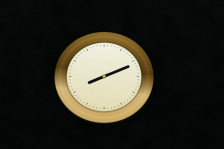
8:11
